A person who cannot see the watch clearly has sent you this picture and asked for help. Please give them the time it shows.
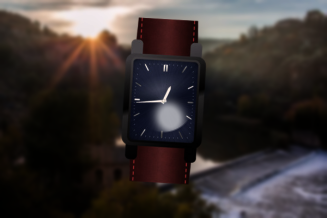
12:44
